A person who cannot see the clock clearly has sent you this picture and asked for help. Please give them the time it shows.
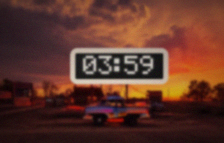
3:59
